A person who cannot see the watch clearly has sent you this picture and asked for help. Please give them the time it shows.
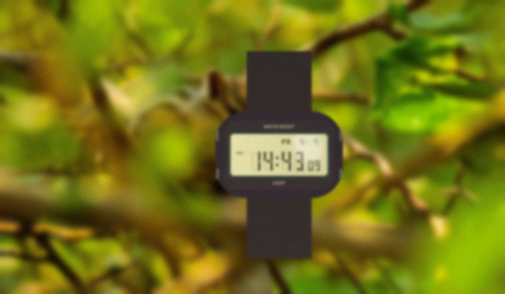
14:43
